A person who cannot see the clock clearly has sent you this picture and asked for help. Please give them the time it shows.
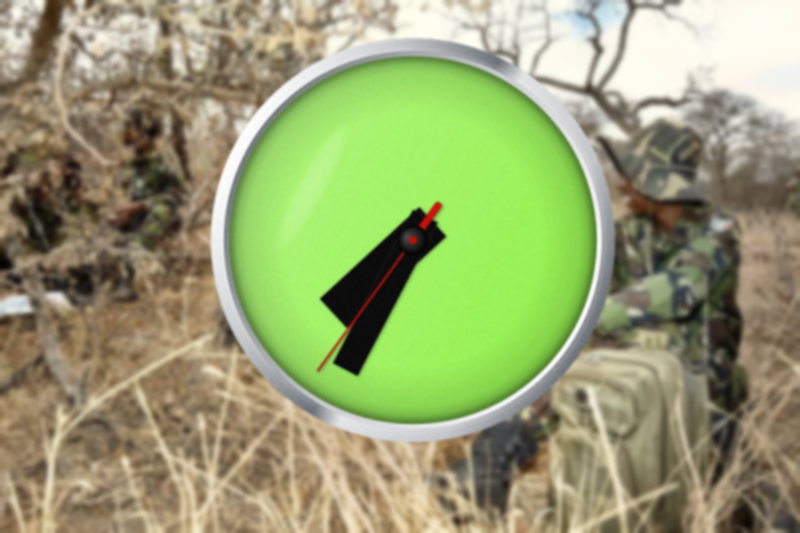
7:34:36
